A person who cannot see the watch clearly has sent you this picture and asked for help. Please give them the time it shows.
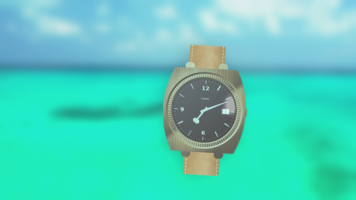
7:11
